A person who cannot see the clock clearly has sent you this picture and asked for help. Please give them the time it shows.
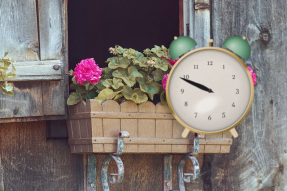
9:49
